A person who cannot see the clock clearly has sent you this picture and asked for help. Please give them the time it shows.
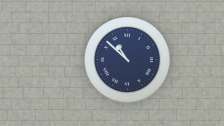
10:52
